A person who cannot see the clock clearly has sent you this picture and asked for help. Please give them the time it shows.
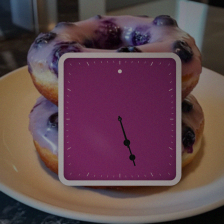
5:27
